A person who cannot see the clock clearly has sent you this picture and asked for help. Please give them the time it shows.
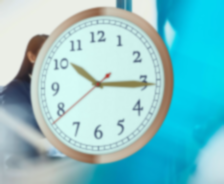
10:15:39
